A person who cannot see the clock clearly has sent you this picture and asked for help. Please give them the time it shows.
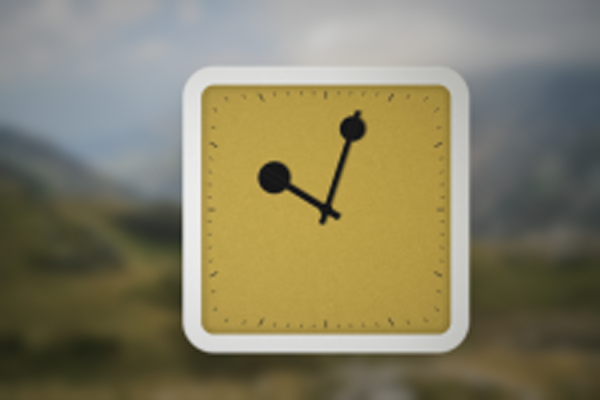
10:03
